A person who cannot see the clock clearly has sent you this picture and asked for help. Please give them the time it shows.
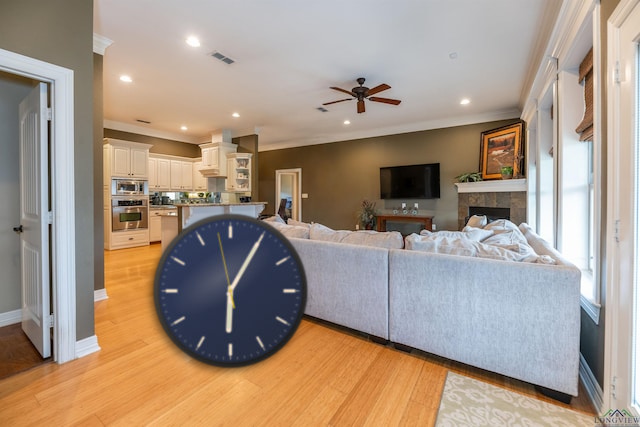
6:04:58
